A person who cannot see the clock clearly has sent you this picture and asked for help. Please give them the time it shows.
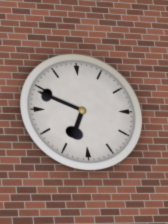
6:49
